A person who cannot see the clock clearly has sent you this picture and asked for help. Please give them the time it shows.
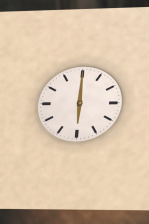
6:00
